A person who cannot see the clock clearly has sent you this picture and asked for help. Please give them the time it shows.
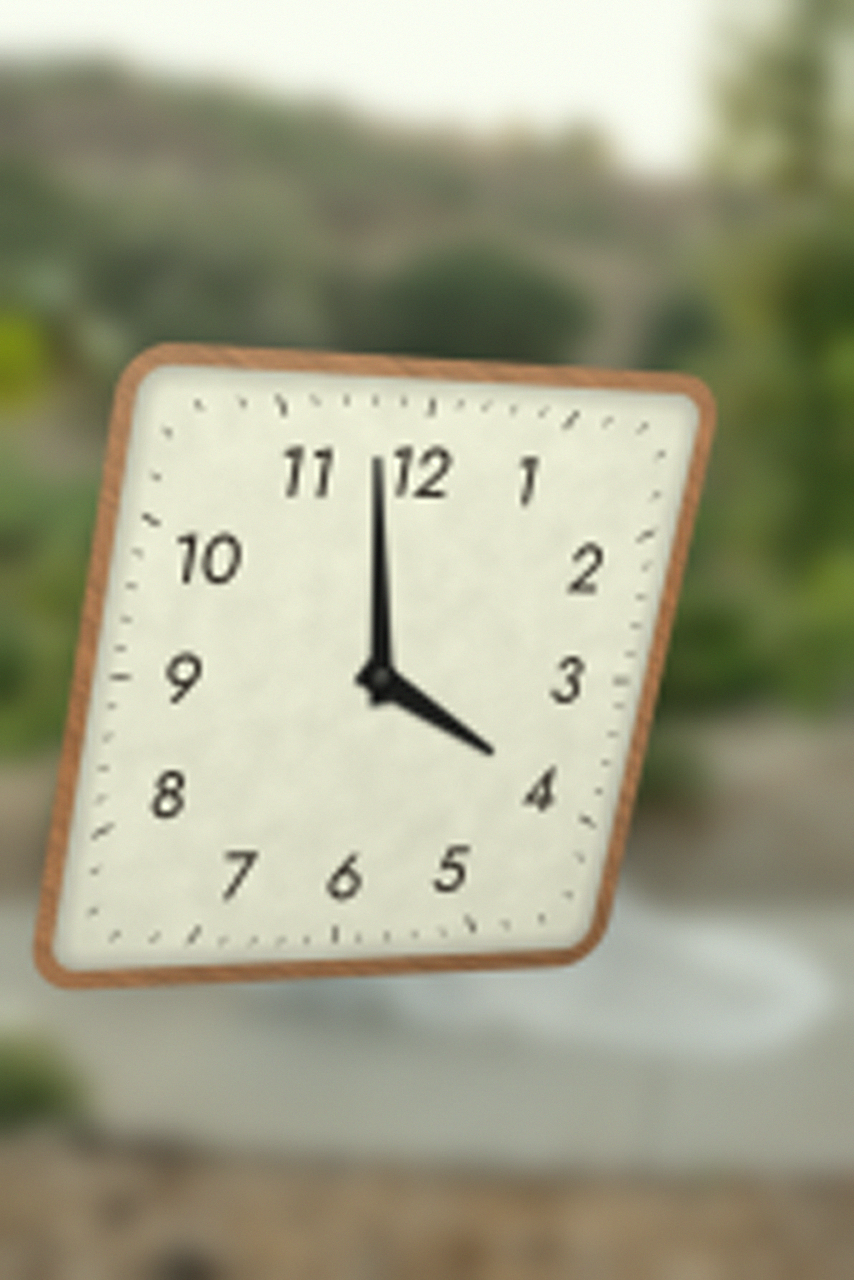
3:58
